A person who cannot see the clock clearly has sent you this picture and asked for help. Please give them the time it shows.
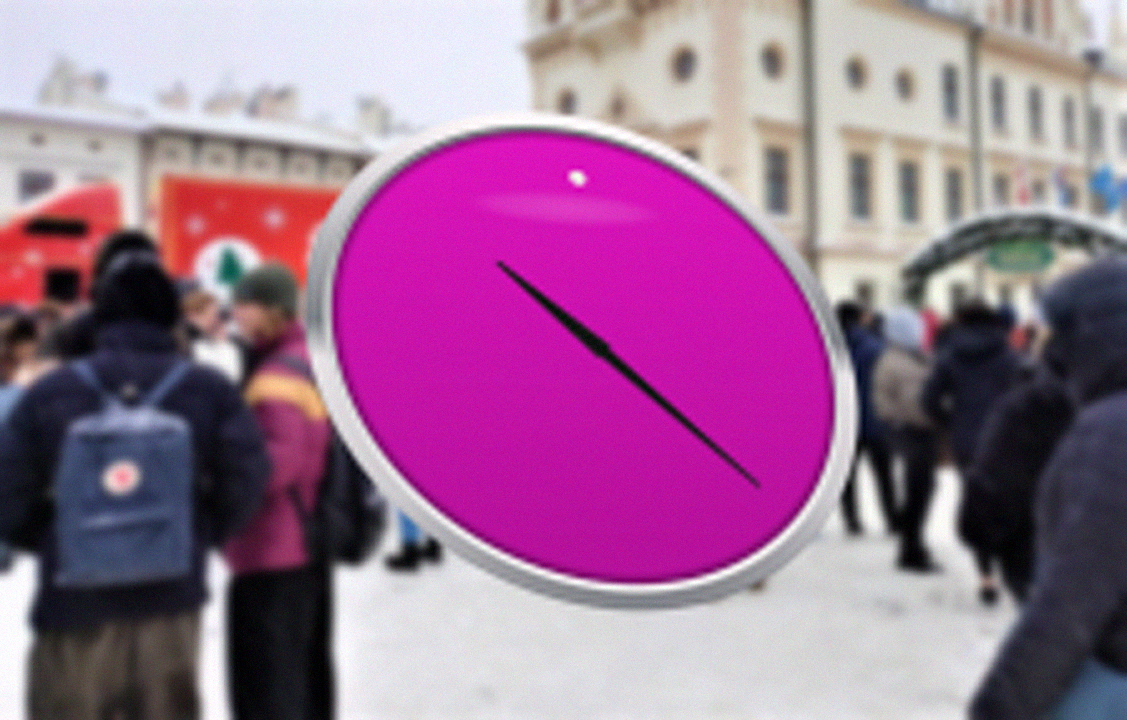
10:22
